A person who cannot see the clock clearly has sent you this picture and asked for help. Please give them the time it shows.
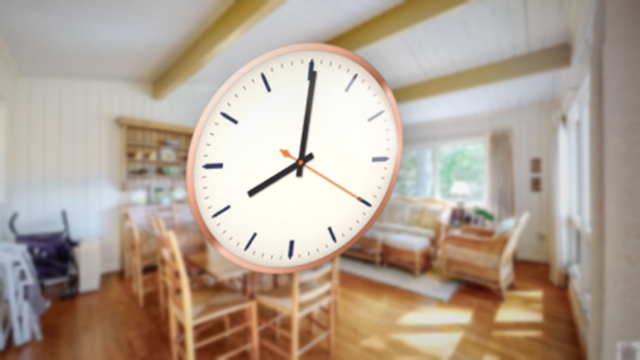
8:00:20
